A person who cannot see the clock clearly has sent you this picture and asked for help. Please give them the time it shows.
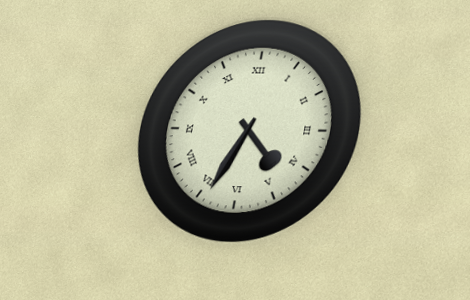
4:34
